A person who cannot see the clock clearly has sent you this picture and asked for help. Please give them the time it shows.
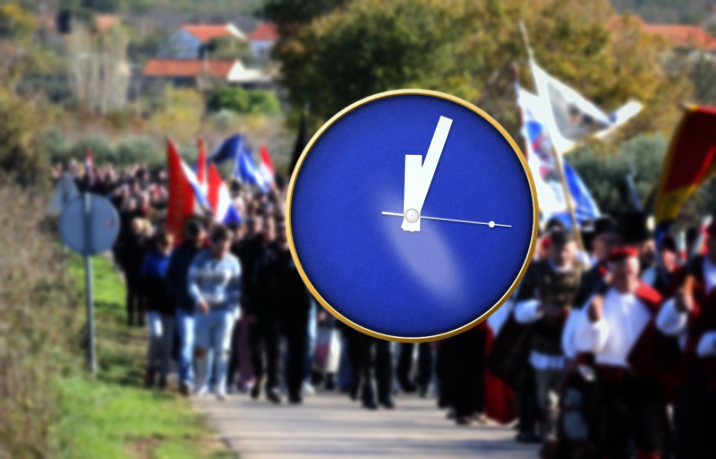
12:03:16
